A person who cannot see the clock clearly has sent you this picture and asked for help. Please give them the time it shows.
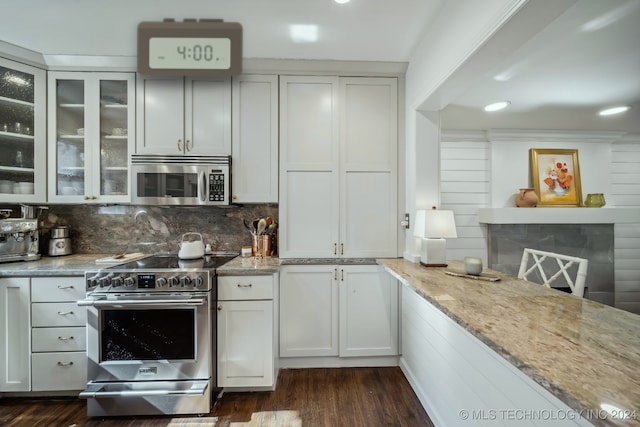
4:00
